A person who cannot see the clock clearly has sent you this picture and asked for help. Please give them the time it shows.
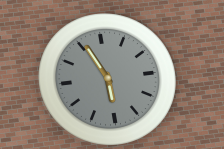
5:56
